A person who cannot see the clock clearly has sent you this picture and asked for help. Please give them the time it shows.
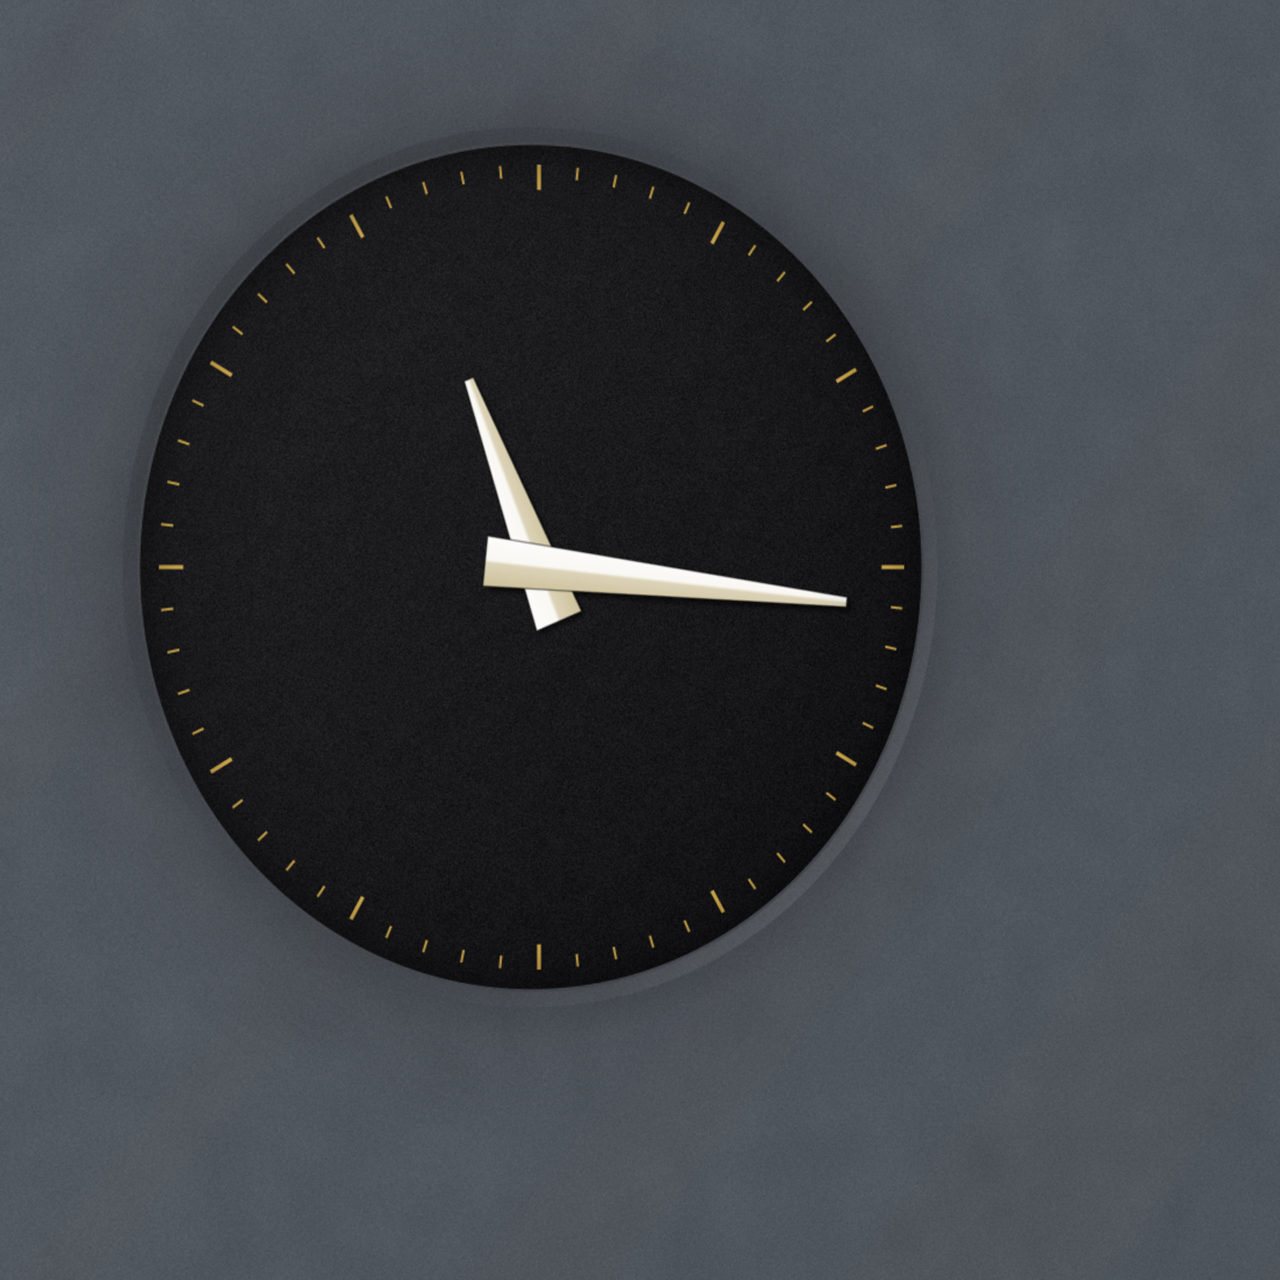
11:16
